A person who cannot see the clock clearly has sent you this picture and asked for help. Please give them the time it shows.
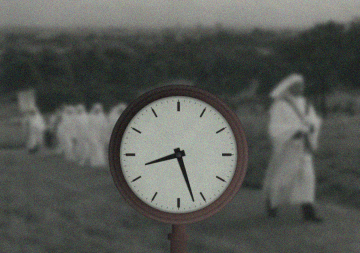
8:27
